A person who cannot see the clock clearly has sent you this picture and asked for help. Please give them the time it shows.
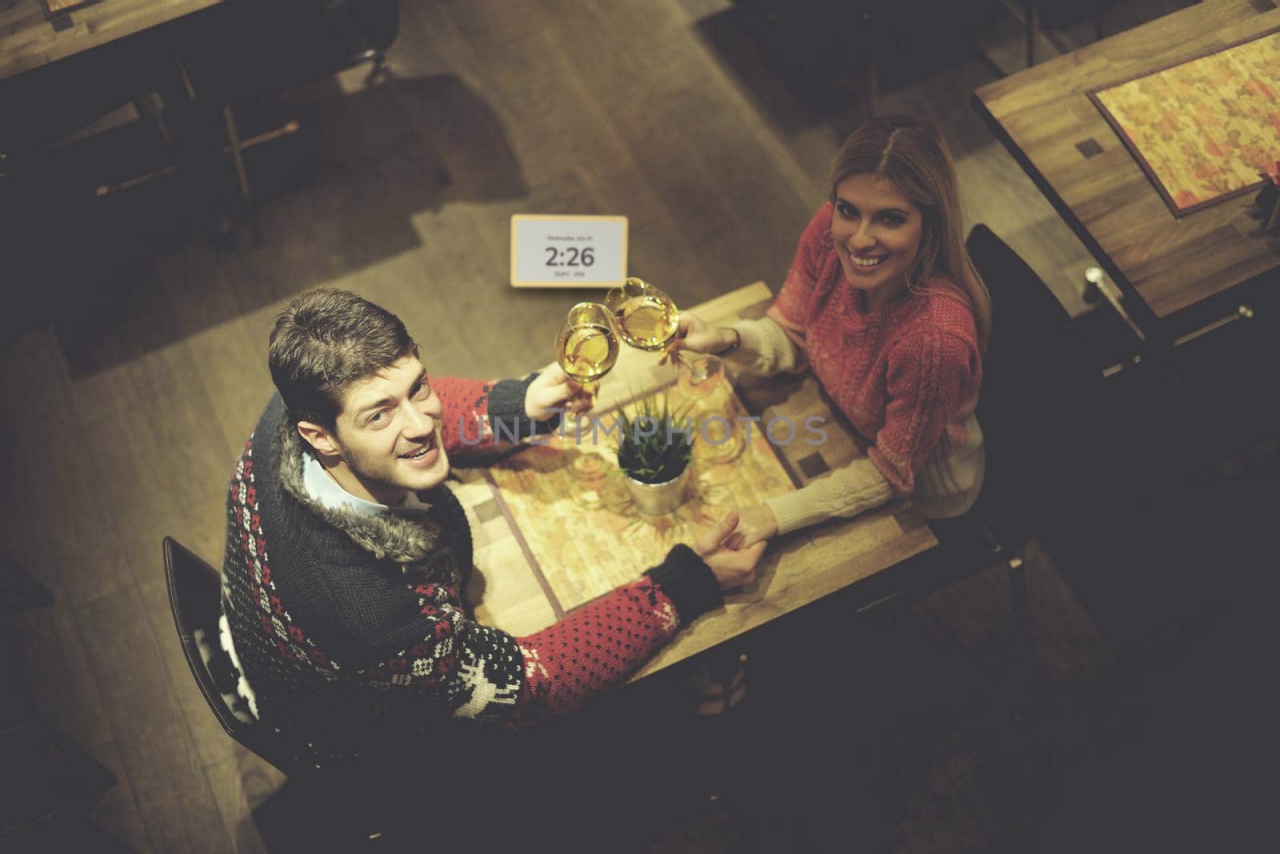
2:26
